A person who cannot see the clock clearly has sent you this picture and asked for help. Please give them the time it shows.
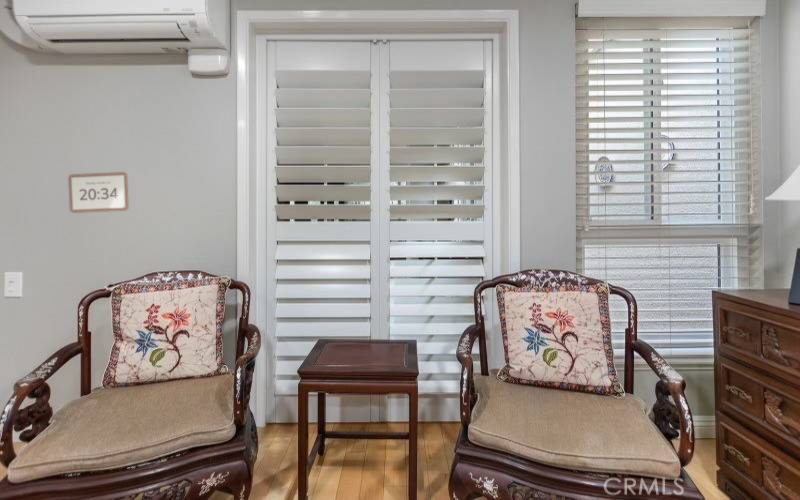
20:34
